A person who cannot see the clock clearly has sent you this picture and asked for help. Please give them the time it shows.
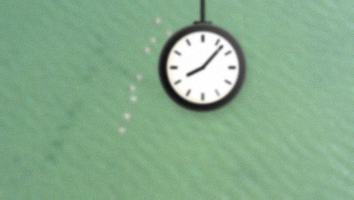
8:07
